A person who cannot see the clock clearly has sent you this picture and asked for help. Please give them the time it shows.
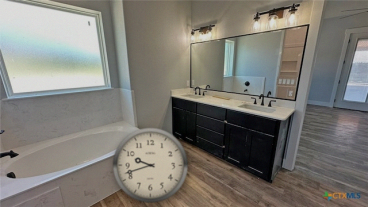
9:42
